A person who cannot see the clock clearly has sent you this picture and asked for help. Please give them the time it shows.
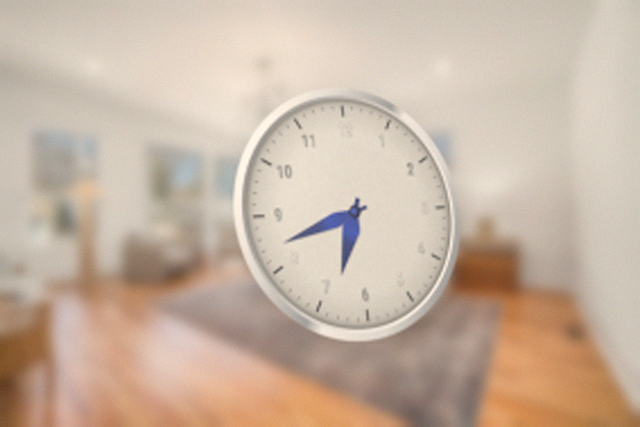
6:42
